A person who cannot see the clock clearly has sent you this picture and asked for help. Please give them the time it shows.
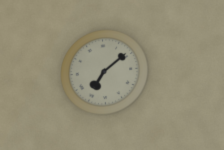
7:09
